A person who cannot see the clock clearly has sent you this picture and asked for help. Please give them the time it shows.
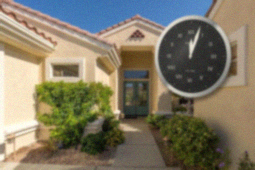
12:03
